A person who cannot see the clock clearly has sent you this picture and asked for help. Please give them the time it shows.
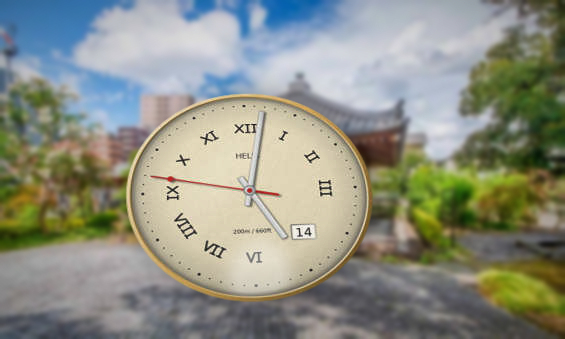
5:01:47
